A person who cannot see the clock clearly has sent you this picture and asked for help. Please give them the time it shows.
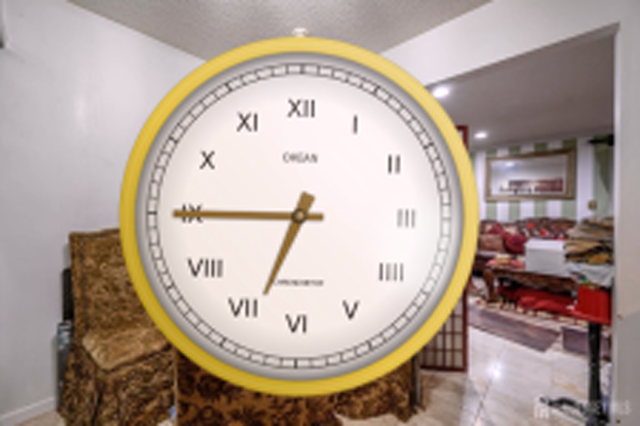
6:45
